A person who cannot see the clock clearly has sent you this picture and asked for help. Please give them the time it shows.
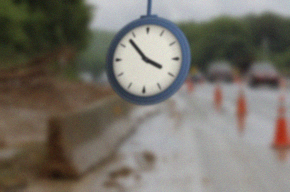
3:53
